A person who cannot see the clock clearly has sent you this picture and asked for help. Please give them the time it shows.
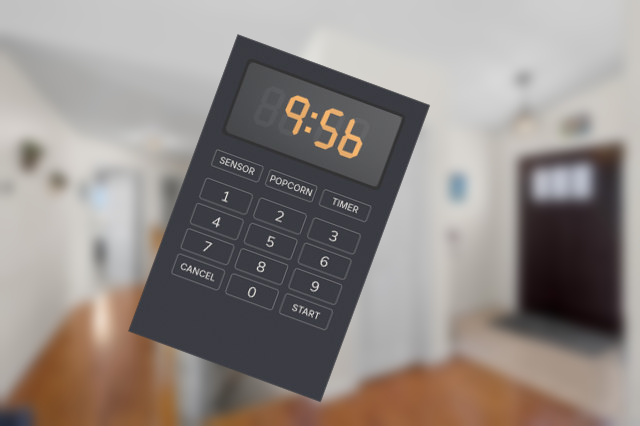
9:56
